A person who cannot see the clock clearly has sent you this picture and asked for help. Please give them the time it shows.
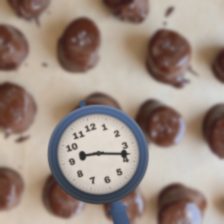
9:18
